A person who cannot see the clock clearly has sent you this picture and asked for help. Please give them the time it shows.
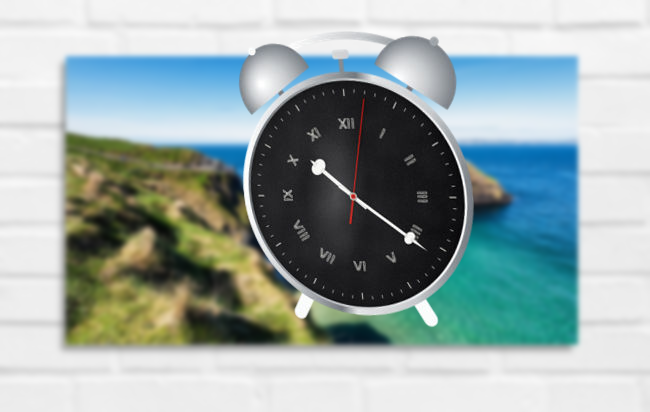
10:21:02
